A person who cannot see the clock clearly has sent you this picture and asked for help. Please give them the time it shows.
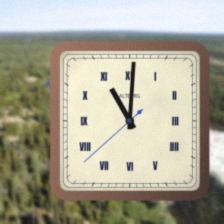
11:00:38
